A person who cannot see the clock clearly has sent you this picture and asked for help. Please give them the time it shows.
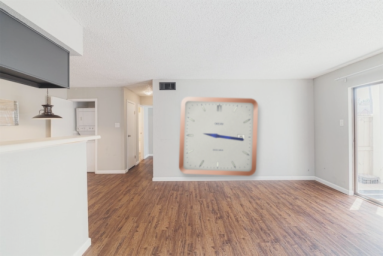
9:16
